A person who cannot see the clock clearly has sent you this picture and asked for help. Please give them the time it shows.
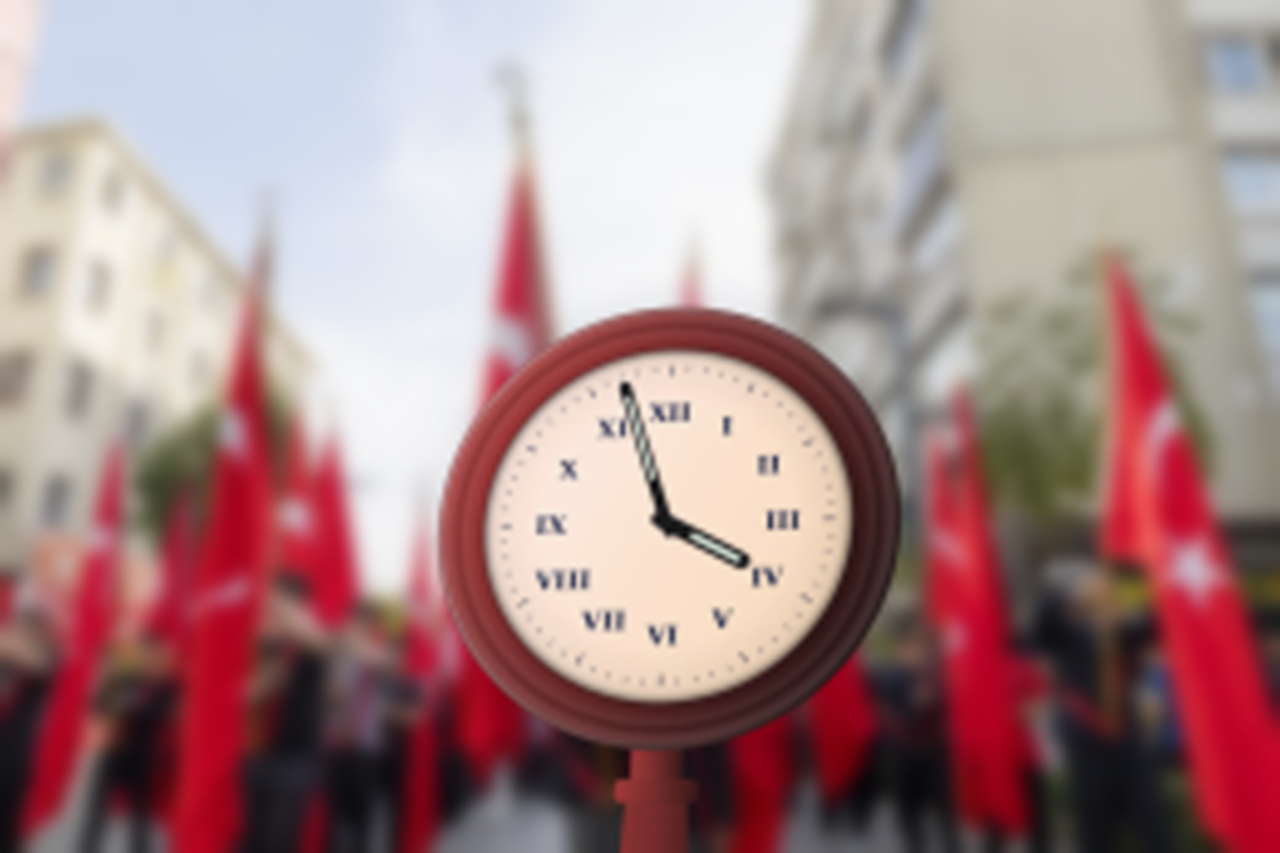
3:57
